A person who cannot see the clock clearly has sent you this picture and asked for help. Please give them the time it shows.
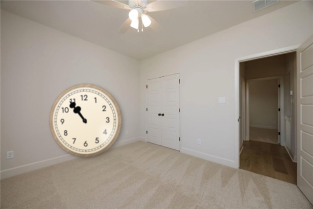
10:54
